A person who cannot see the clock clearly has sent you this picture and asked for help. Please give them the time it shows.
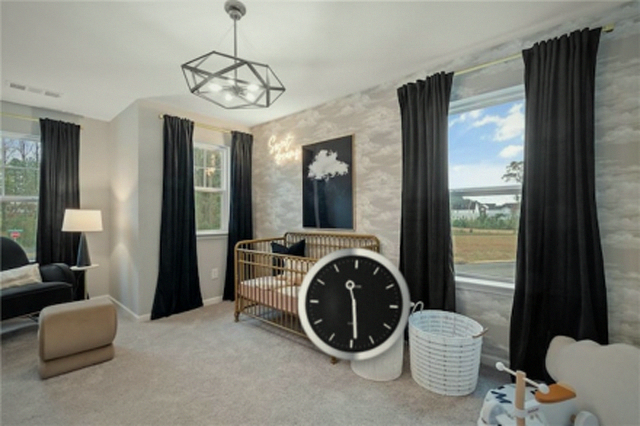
11:29
